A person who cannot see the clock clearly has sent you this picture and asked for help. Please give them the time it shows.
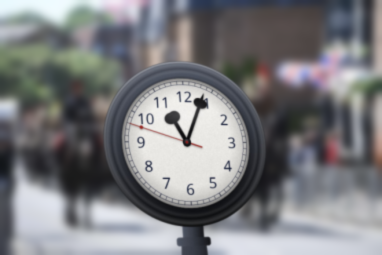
11:03:48
